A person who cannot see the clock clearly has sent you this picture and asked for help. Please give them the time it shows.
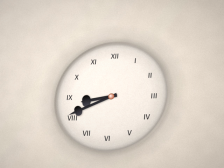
8:41
